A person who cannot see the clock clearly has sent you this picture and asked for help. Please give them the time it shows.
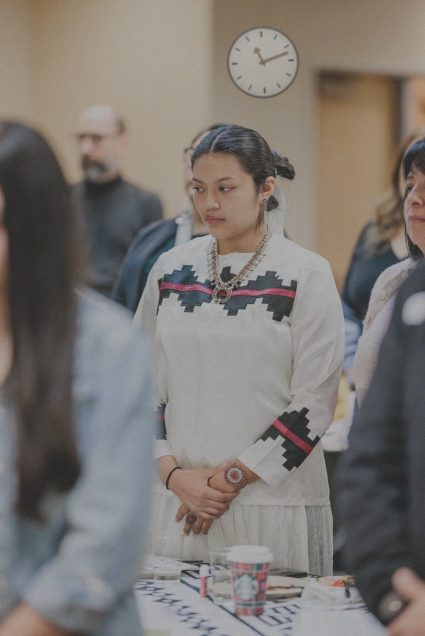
11:12
